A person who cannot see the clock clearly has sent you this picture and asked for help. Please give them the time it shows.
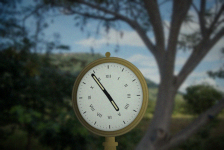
4:54
